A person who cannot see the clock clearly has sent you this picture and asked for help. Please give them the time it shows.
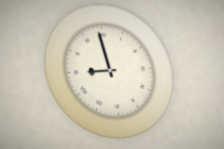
8:59
